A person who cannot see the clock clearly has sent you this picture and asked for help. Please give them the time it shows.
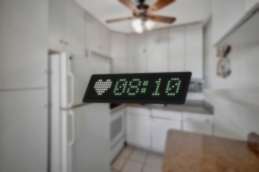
8:10
